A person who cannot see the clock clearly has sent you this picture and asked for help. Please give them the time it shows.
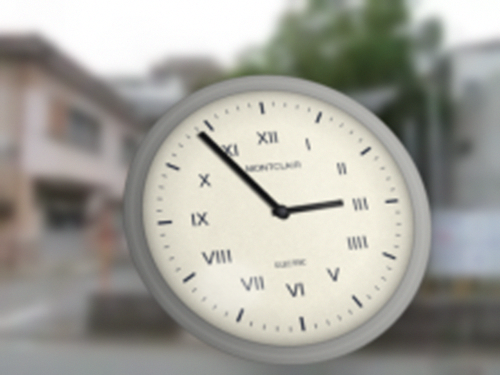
2:54
